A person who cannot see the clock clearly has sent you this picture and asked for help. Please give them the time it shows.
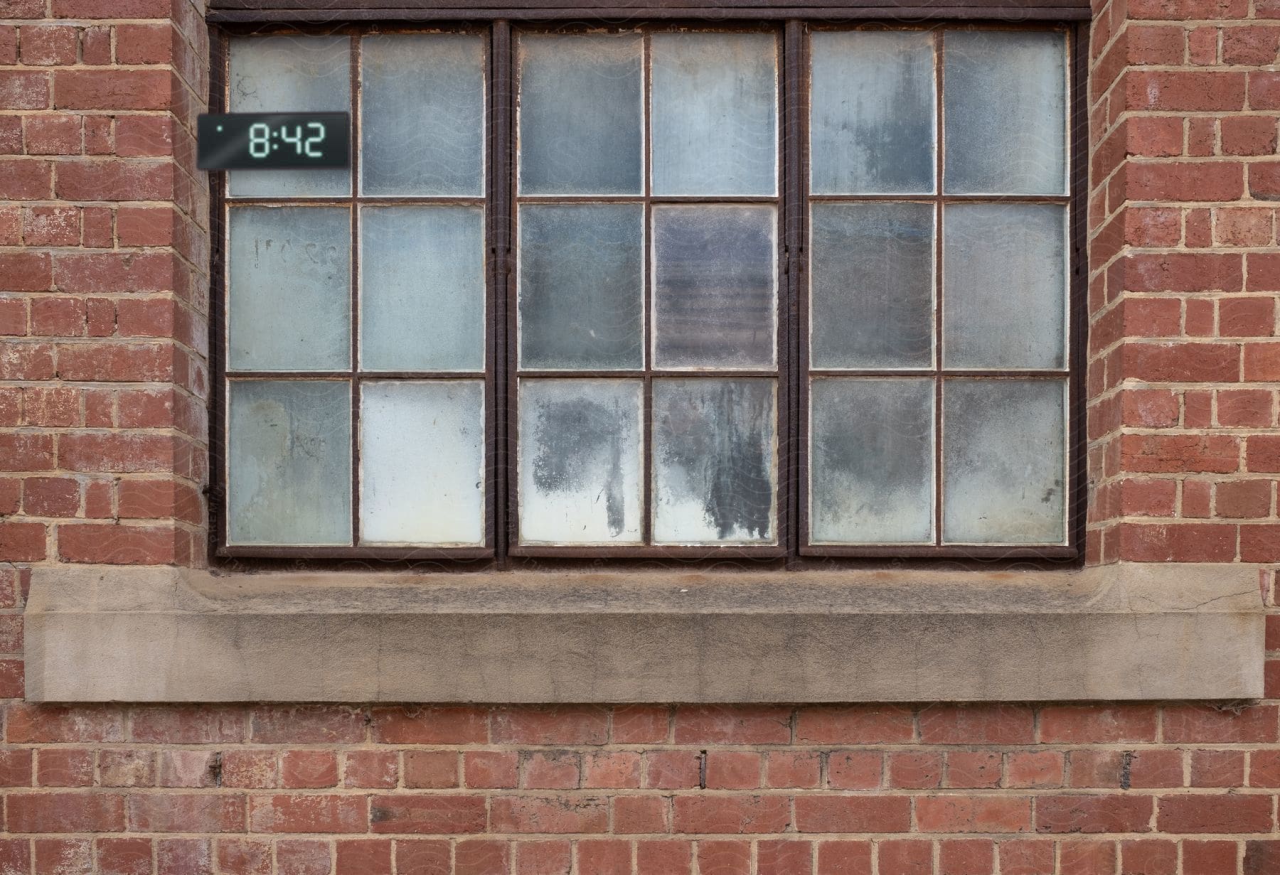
8:42
